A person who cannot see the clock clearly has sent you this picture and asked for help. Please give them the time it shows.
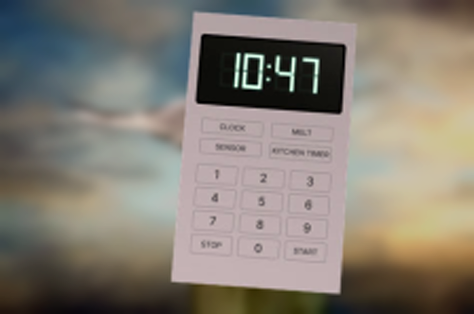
10:47
